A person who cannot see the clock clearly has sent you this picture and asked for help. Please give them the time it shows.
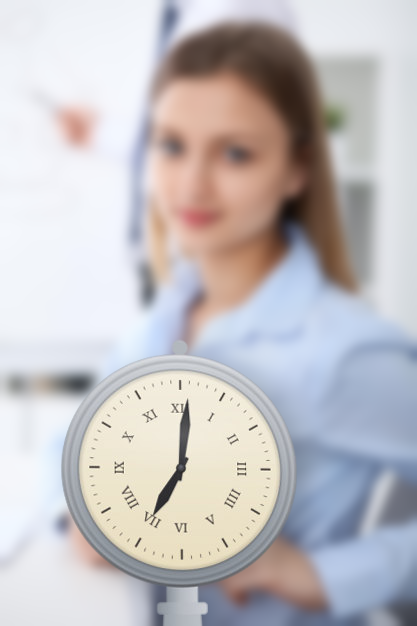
7:01
